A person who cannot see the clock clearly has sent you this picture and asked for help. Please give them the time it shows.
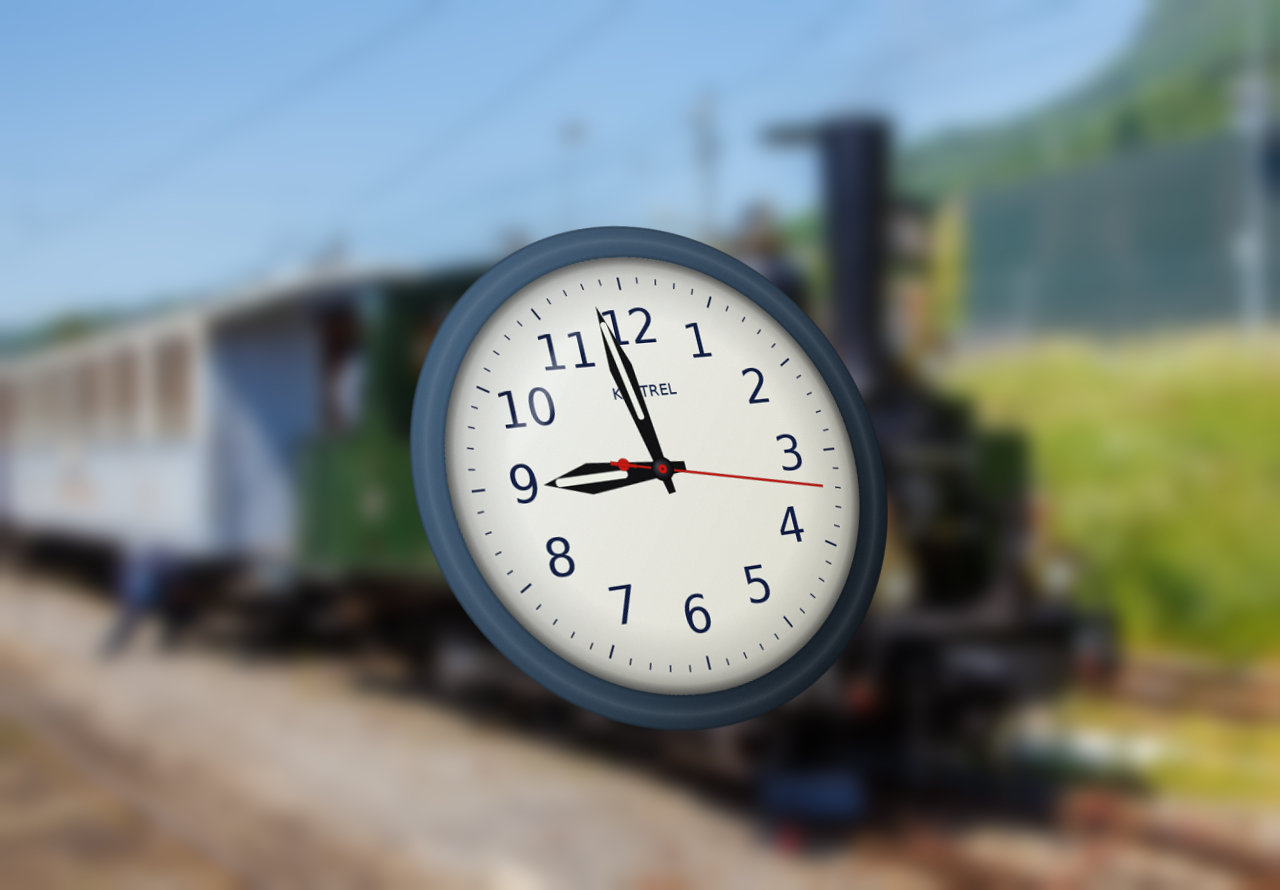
8:58:17
